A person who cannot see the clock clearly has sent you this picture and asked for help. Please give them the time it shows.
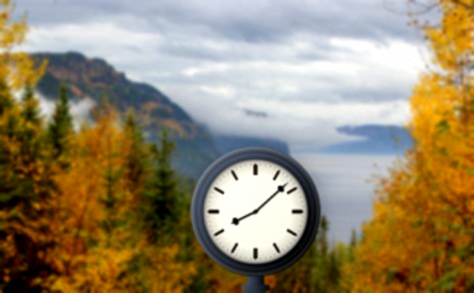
8:08
